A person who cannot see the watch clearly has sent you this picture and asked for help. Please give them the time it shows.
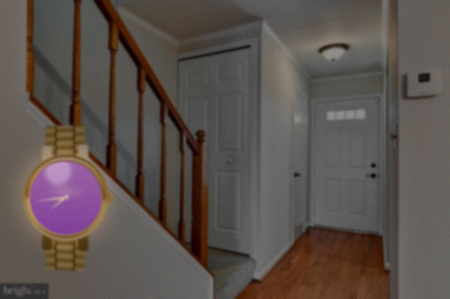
7:44
